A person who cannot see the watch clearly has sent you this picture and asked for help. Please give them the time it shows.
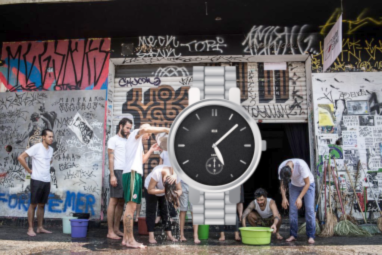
5:08
